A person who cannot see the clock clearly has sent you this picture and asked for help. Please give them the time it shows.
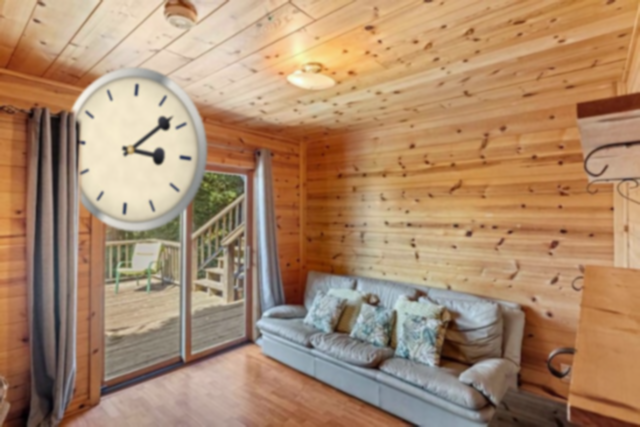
3:08
